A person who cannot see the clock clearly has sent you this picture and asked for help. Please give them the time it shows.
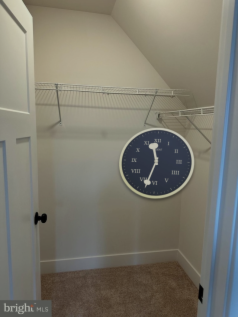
11:33
